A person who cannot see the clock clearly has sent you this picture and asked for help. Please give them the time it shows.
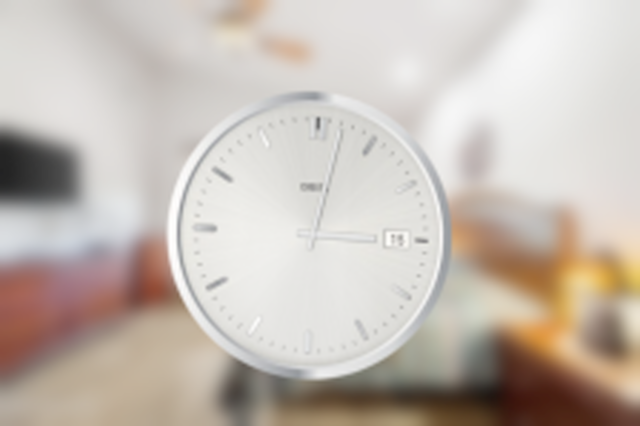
3:02
